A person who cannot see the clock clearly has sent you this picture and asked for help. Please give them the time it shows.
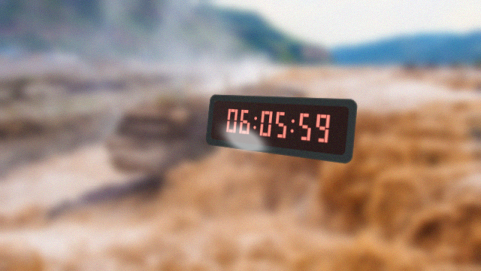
6:05:59
